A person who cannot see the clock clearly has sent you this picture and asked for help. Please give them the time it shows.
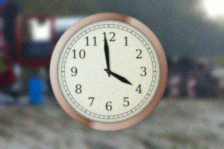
3:59
